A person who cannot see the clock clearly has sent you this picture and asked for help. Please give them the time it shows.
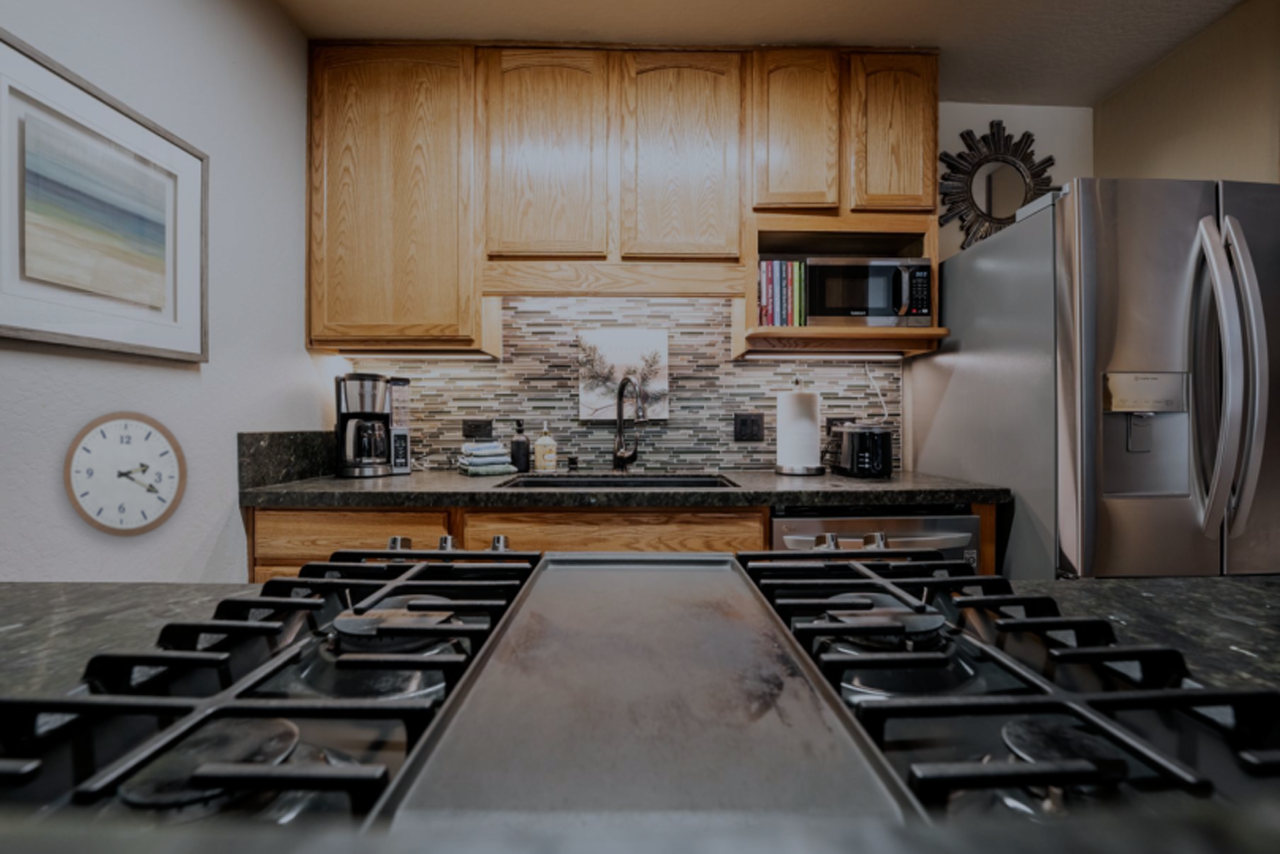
2:19
